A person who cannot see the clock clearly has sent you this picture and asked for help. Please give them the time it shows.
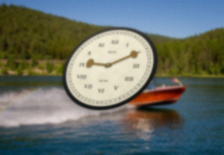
9:10
